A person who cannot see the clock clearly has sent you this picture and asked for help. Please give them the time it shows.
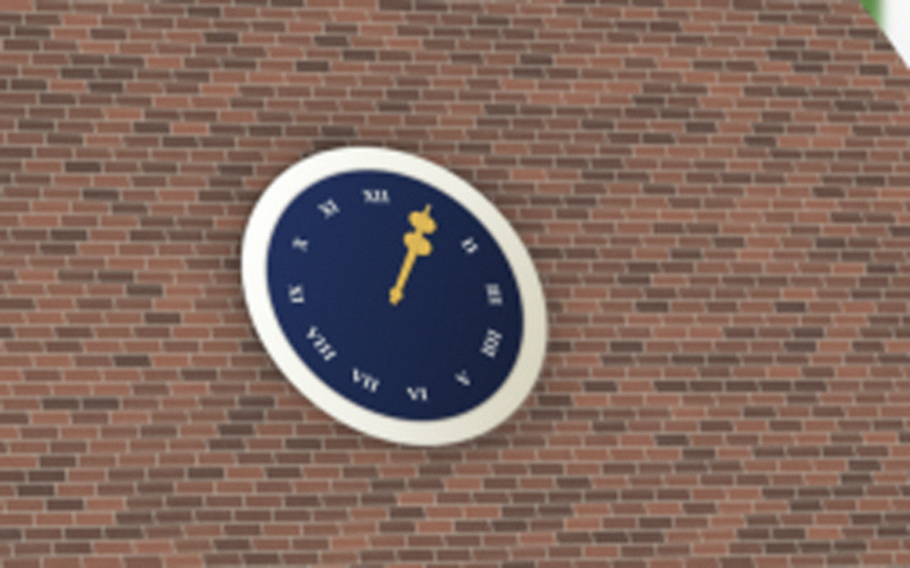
1:05
